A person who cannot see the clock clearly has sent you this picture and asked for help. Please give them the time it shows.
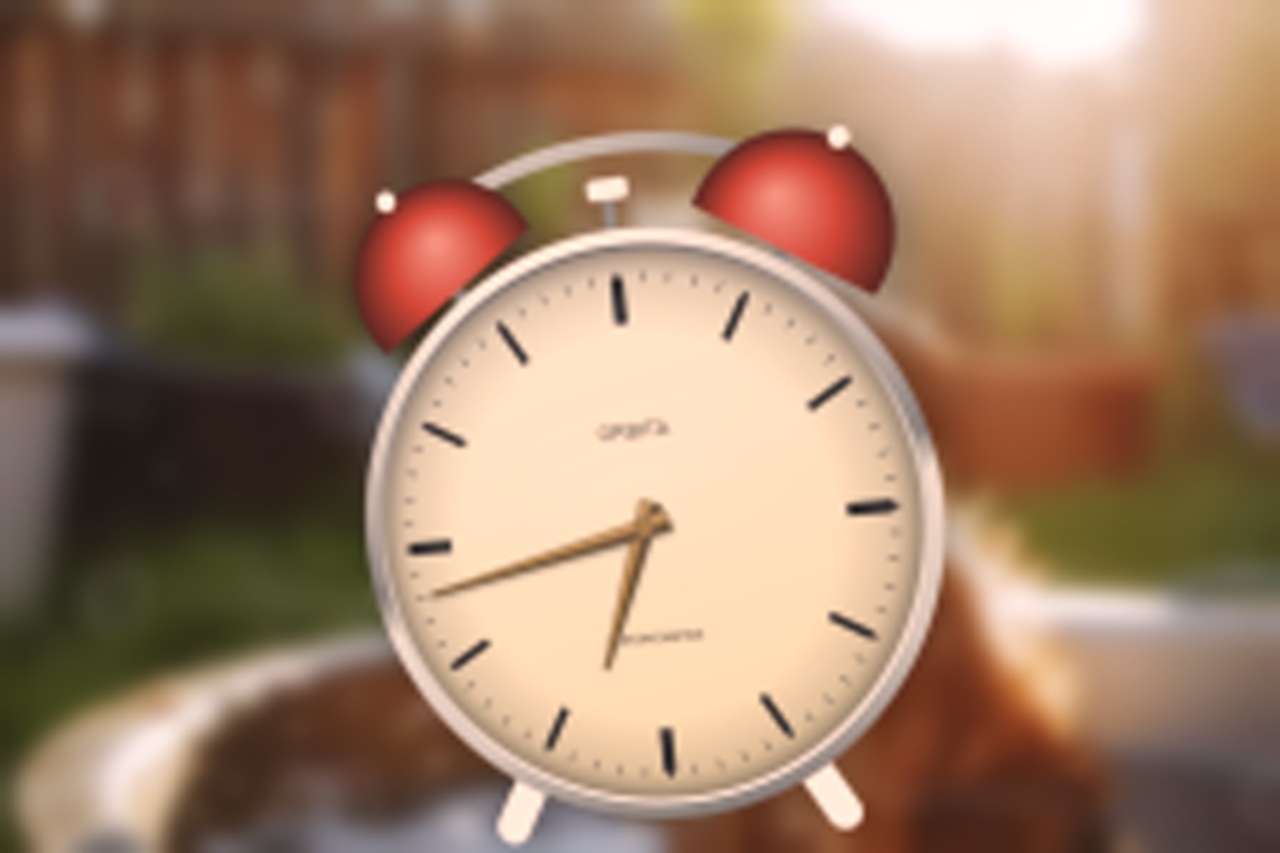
6:43
